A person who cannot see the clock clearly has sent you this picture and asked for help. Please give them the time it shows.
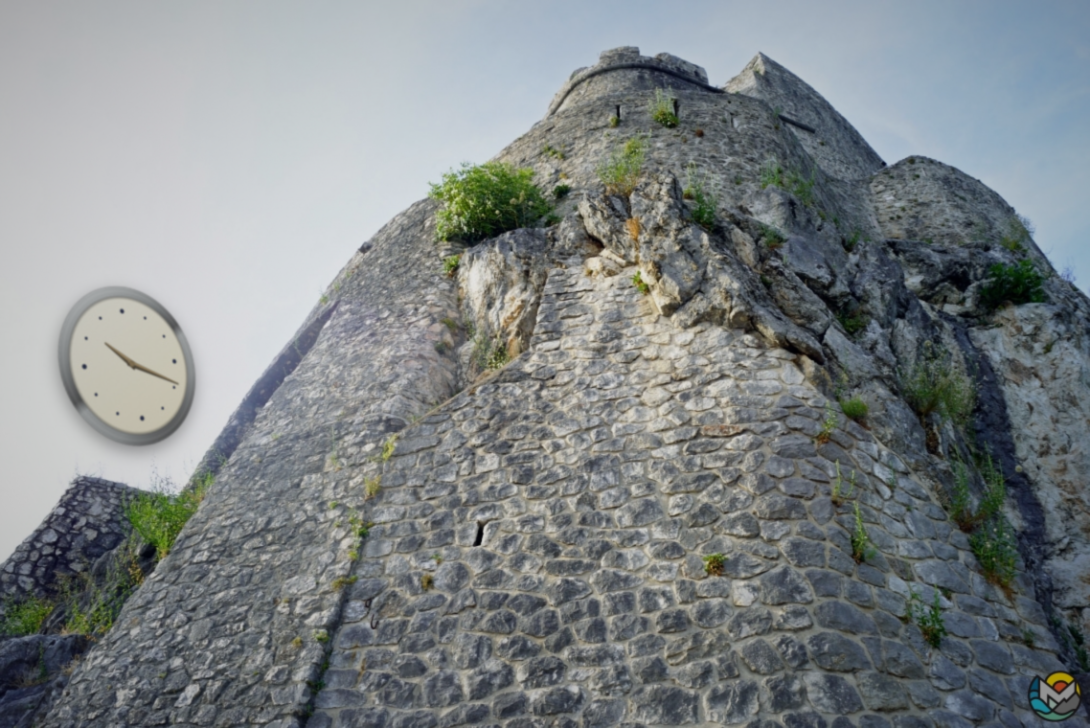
10:19
